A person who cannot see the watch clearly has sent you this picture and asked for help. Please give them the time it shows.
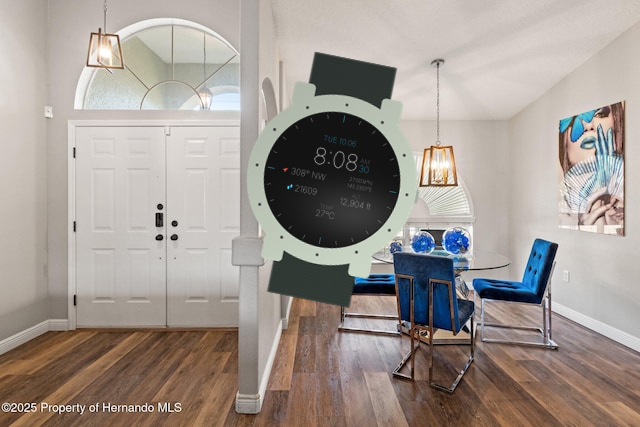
8:08:30
